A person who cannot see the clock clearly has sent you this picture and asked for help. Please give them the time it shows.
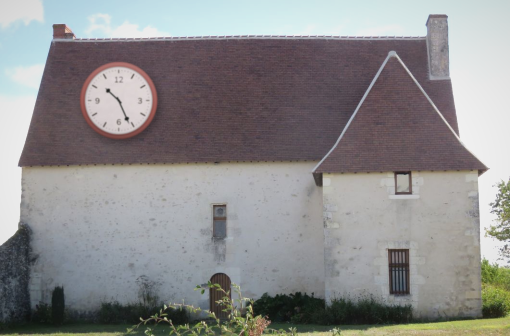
10:26
